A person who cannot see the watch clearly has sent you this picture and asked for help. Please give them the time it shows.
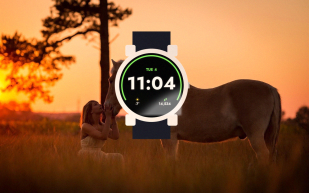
11:04
